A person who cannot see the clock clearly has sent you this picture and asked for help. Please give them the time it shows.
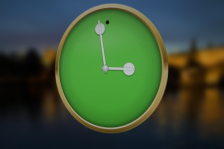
2:58
